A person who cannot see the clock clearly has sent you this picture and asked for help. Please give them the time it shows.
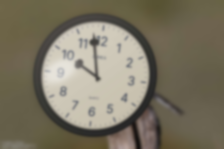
9:58
